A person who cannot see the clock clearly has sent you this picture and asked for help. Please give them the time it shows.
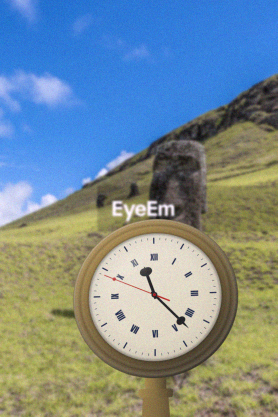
11:22:49
